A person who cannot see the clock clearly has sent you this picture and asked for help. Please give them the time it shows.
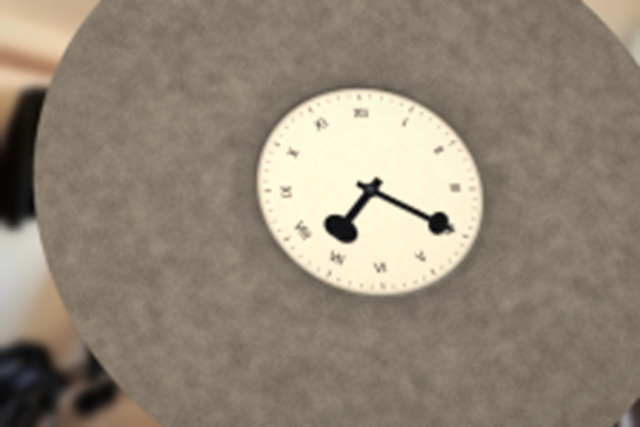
7:20
